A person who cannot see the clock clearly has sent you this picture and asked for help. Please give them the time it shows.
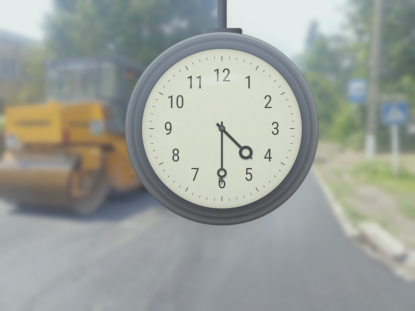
4:30
